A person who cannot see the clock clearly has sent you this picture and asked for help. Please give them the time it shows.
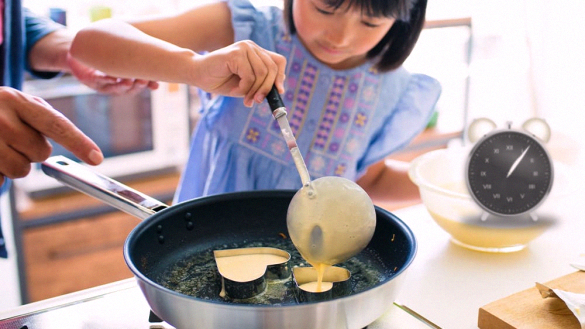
1:06
